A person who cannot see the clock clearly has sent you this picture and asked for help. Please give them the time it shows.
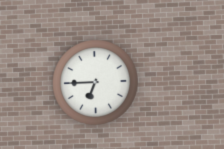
6:45
